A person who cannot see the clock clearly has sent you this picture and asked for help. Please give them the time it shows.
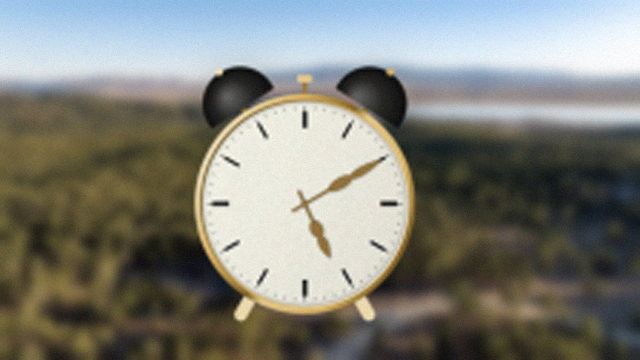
5:10
